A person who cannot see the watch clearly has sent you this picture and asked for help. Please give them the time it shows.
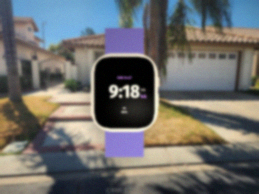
9:18
